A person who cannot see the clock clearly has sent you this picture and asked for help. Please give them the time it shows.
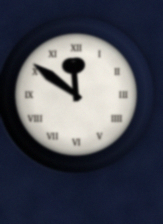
11:51
